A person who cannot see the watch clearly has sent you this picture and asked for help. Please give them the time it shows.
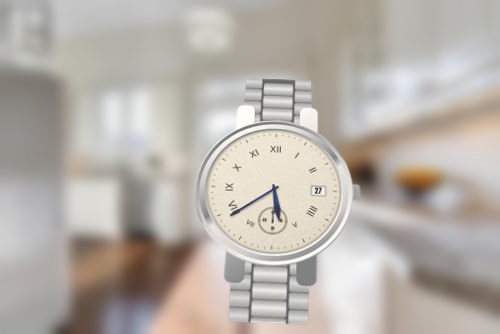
5:39
